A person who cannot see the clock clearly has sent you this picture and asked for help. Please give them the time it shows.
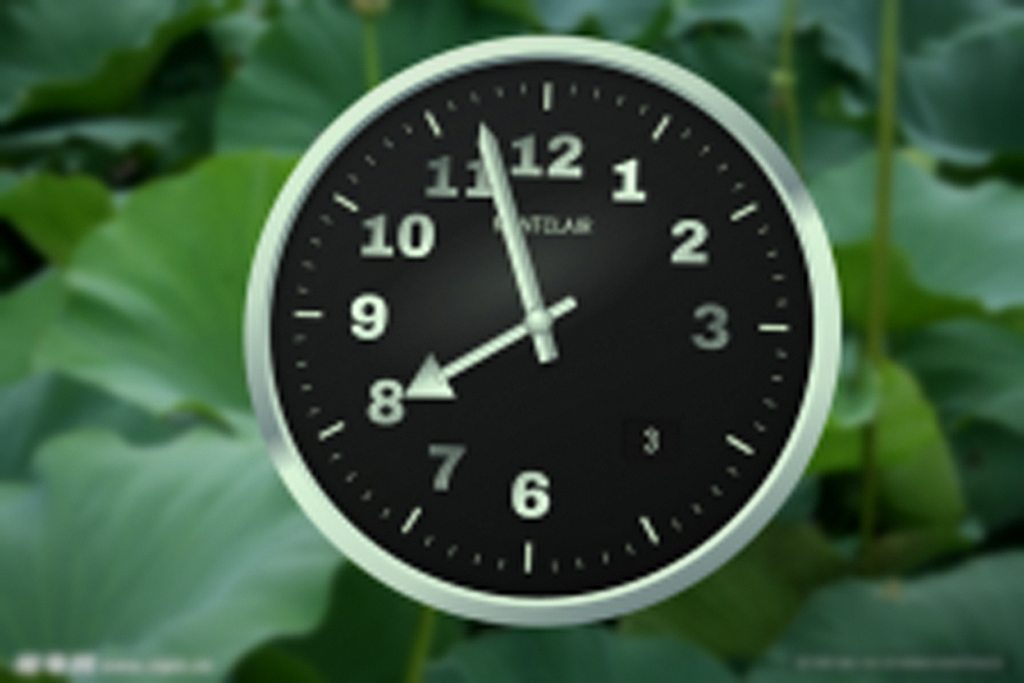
7:57
